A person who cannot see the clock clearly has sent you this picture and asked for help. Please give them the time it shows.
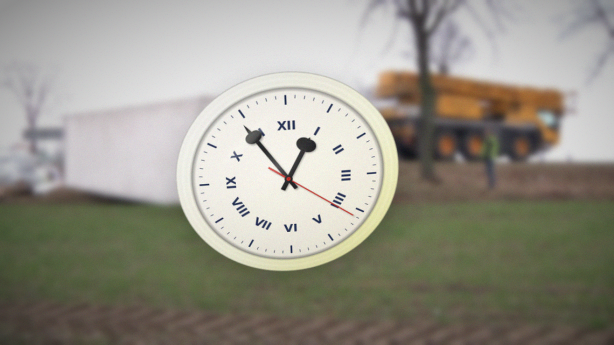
12:54:21
